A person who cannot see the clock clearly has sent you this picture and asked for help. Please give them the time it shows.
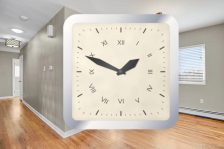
1:49
